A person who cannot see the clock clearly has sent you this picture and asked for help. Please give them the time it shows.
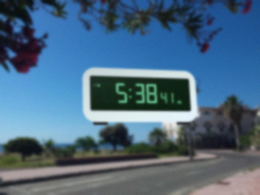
5:38
